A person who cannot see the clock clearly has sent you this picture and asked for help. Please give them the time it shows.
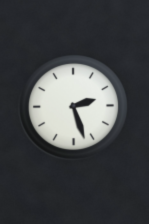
2:27
